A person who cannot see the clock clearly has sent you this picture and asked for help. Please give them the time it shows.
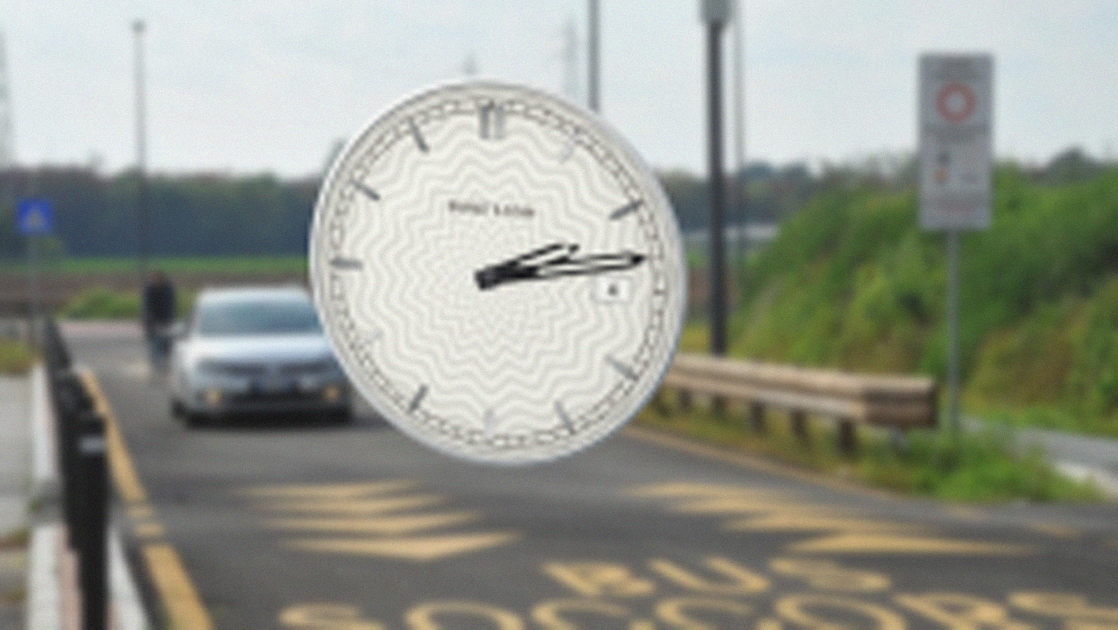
2:13
